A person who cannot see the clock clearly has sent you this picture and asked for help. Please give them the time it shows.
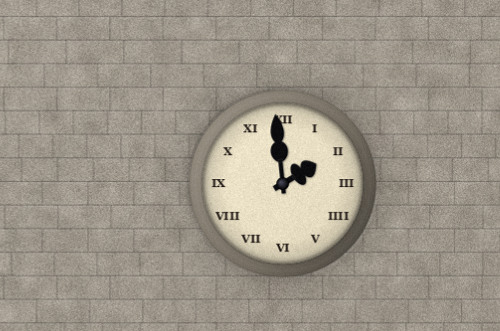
1:59
